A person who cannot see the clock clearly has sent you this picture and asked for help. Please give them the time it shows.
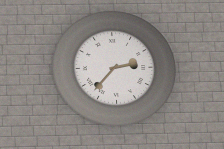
2:37
